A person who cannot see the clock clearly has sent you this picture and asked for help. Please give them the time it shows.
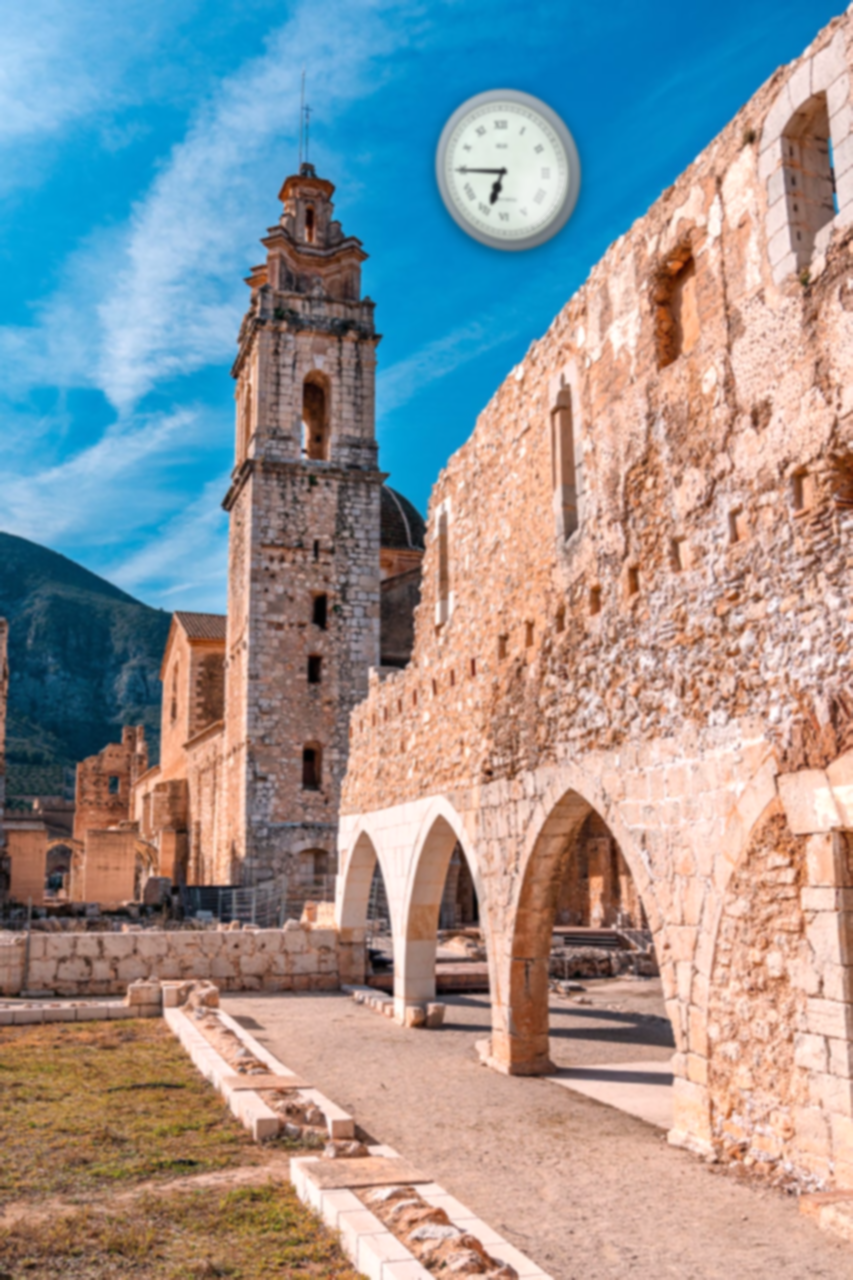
6:45
